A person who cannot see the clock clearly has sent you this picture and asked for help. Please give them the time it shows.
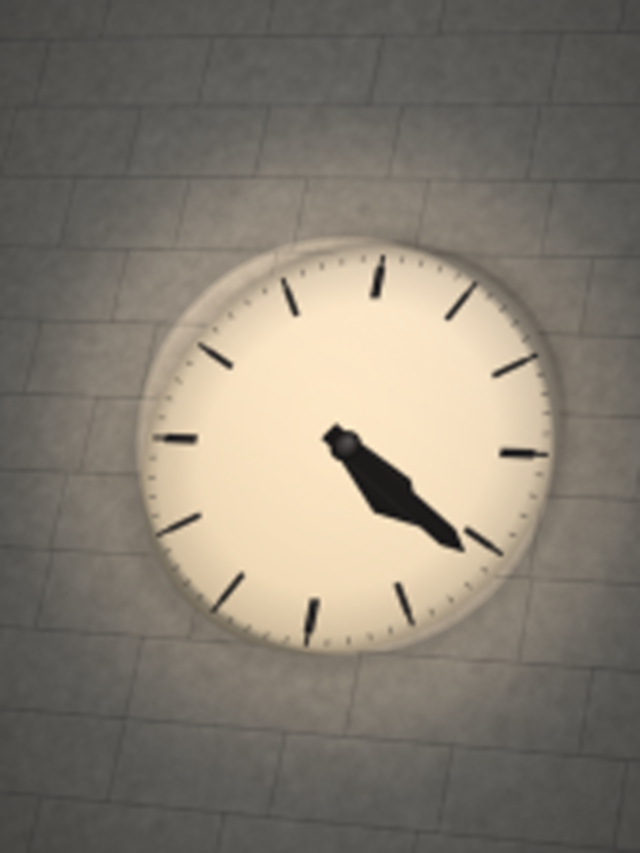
4:21
